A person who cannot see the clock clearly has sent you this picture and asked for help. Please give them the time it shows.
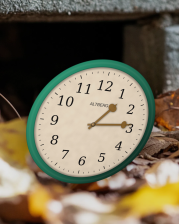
1:14
